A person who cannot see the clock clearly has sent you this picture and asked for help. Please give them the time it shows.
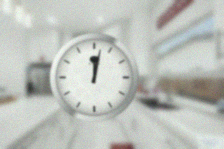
12:02
